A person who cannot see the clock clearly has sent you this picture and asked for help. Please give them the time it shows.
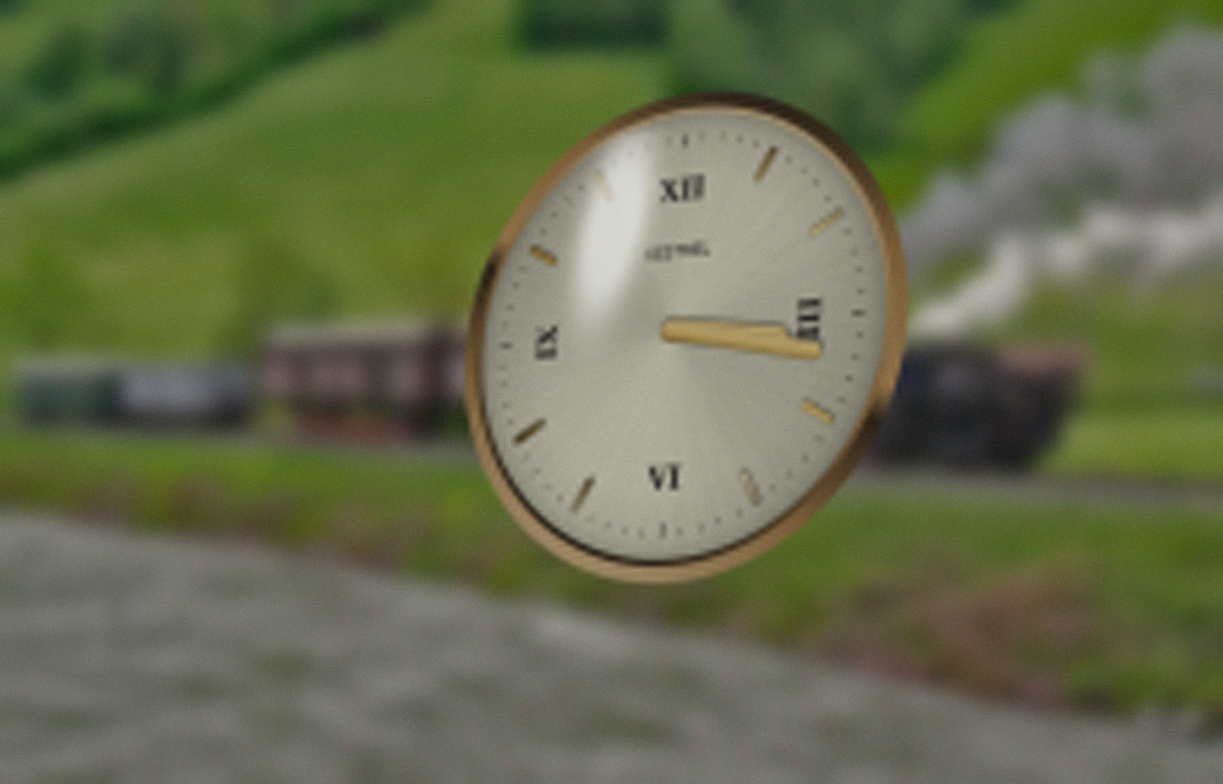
3:17
